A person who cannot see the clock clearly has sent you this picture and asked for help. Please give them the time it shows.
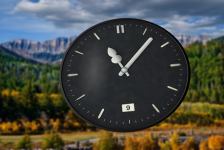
11:07
